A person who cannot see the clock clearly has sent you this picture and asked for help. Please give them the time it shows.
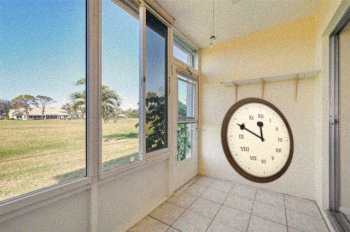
11:49
